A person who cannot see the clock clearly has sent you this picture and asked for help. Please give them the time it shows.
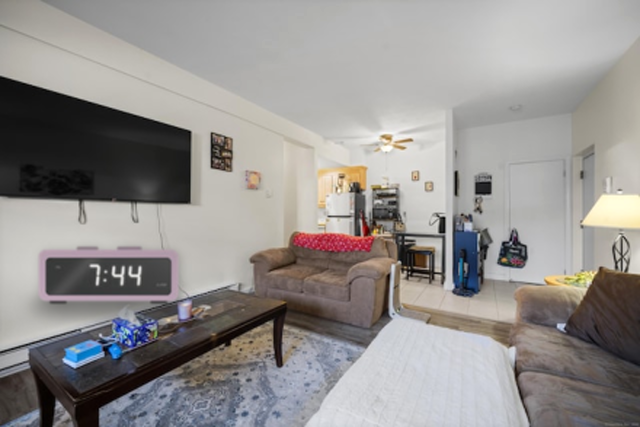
7:44
